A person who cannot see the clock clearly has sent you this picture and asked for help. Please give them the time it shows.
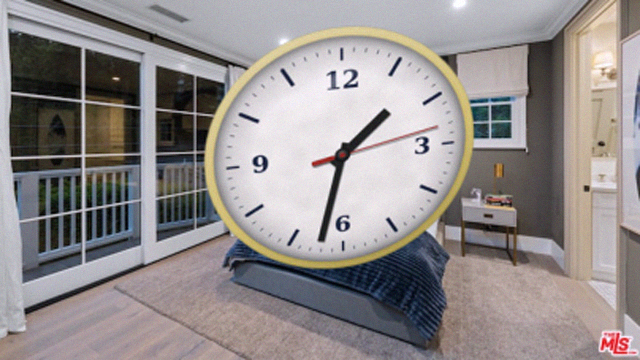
1:32:13
